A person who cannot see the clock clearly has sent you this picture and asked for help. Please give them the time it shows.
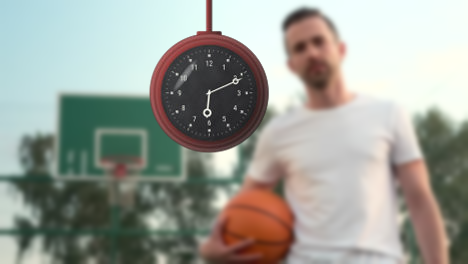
6:11
